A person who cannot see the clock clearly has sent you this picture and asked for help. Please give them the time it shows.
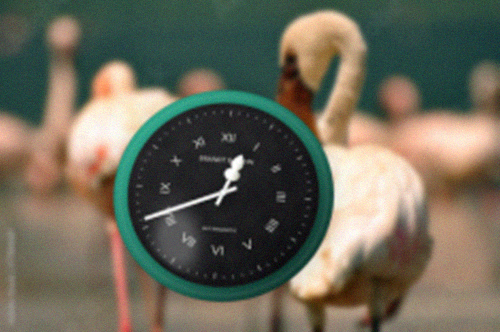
12:41
